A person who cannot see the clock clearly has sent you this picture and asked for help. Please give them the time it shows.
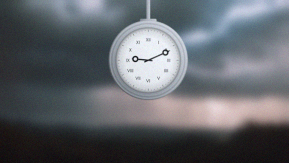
9:11
